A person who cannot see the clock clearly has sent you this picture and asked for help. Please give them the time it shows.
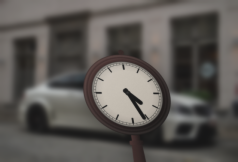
4:26
